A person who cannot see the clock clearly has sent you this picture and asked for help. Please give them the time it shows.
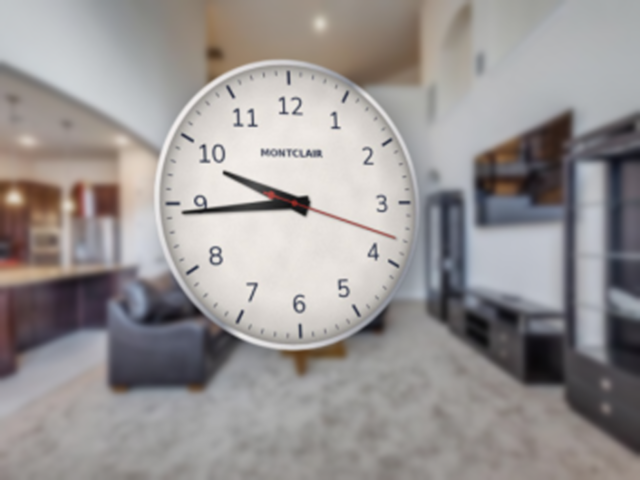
9:44:18
